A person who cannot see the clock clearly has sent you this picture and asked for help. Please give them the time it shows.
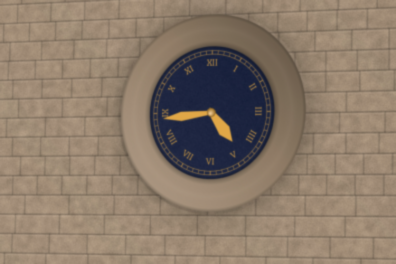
4:44
